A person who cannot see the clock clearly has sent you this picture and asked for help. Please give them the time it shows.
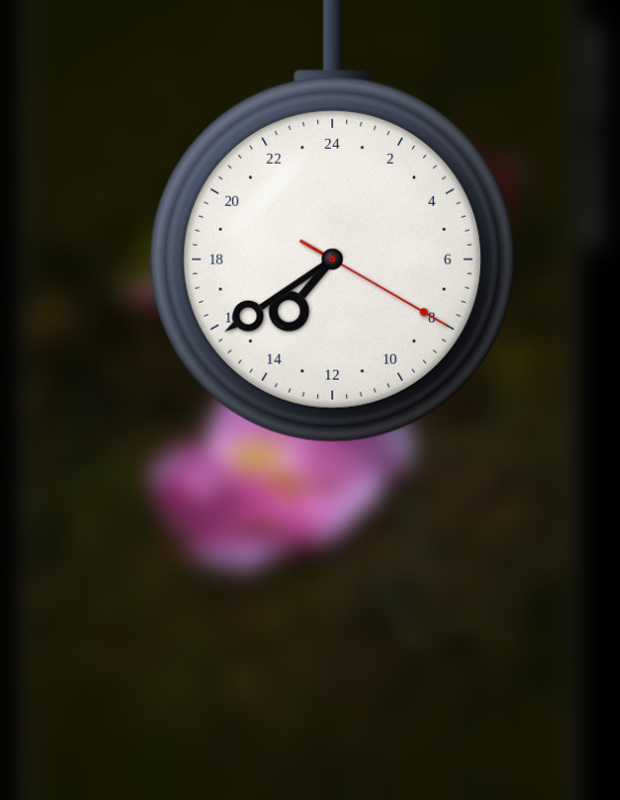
14:39:20
